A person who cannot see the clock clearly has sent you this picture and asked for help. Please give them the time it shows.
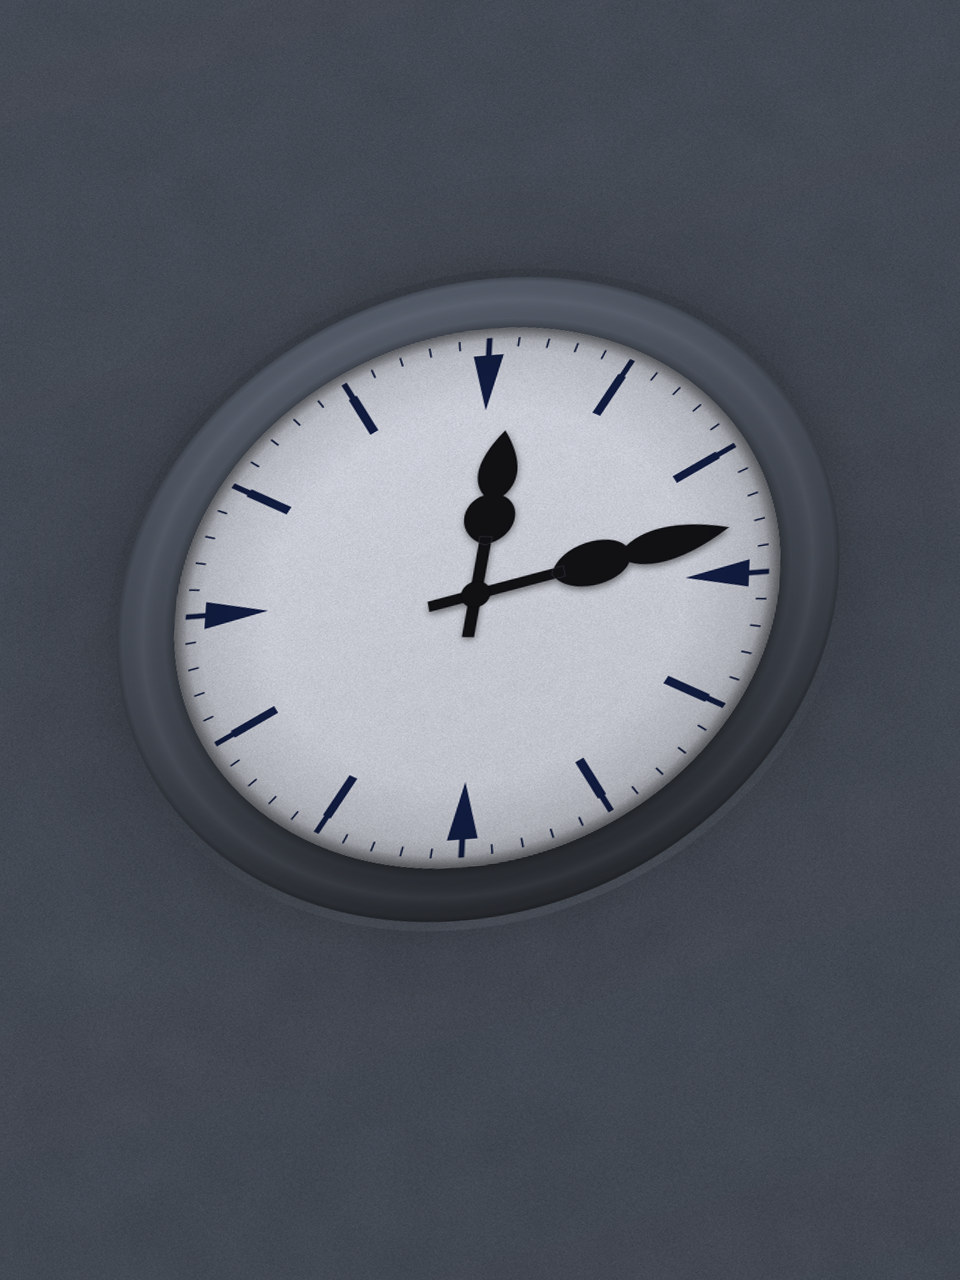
12:13
